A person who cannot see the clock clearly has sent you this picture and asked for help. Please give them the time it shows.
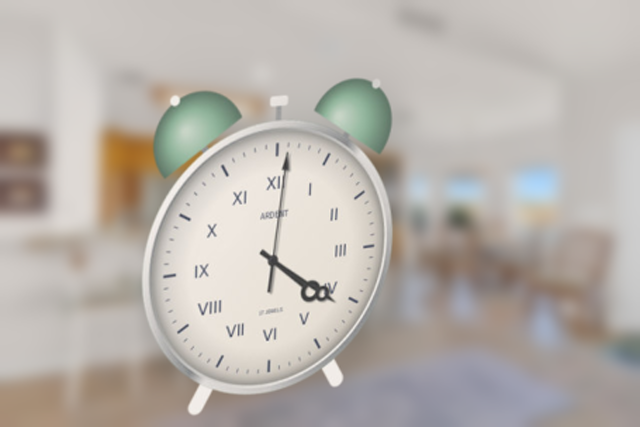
4:21:01
